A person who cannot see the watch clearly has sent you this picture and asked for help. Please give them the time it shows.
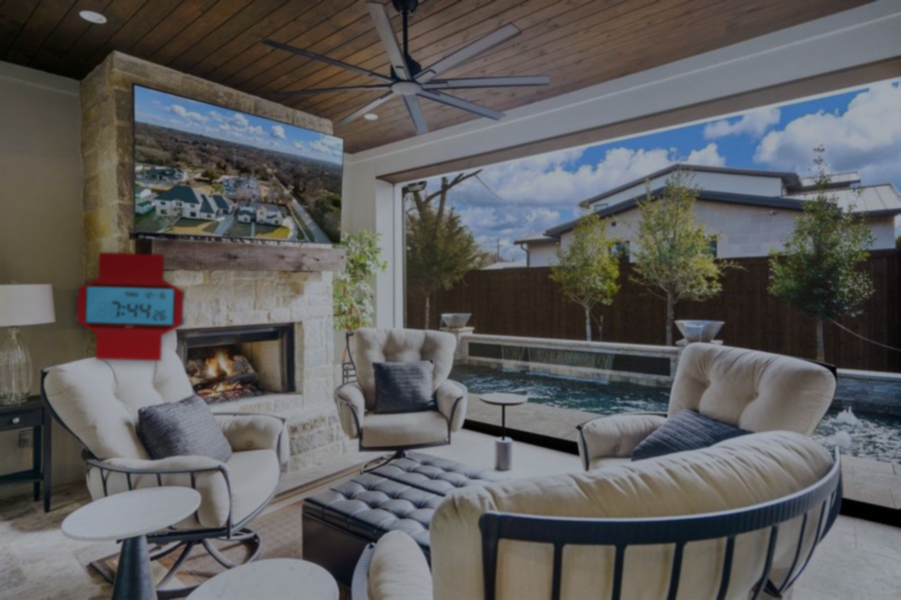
7:44
